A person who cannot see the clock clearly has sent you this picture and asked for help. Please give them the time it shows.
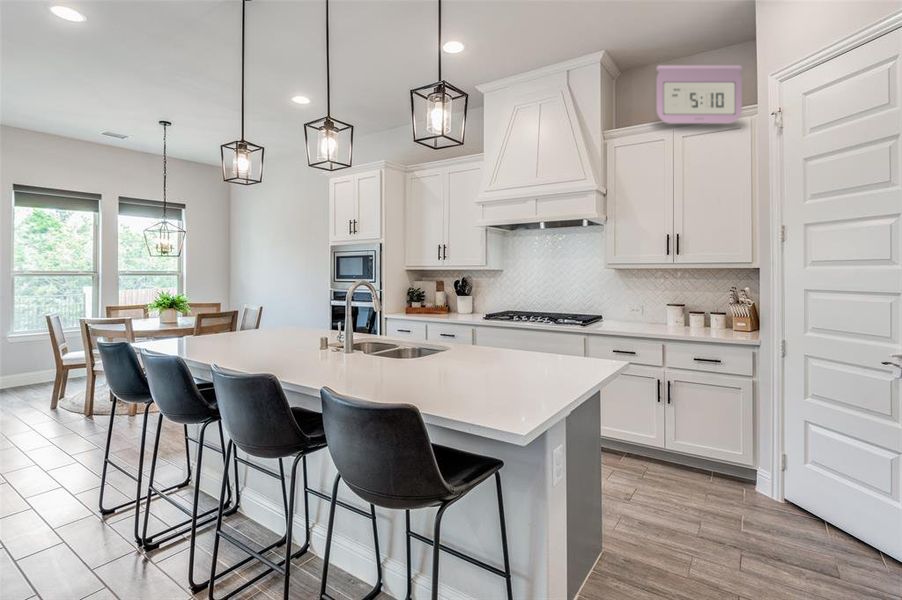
5:10
